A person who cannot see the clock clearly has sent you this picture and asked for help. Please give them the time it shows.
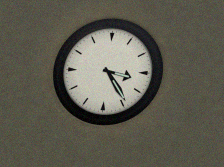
3:24
